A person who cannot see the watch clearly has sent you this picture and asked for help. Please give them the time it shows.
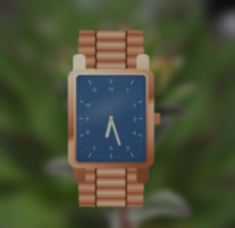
6:27
